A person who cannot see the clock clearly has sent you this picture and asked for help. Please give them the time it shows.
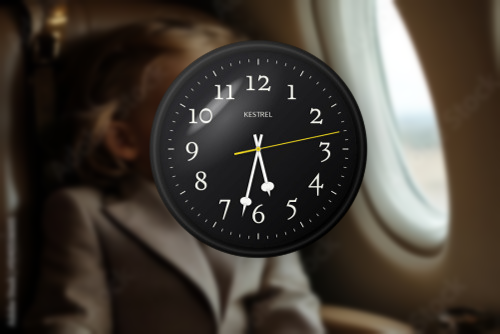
5:32:13
